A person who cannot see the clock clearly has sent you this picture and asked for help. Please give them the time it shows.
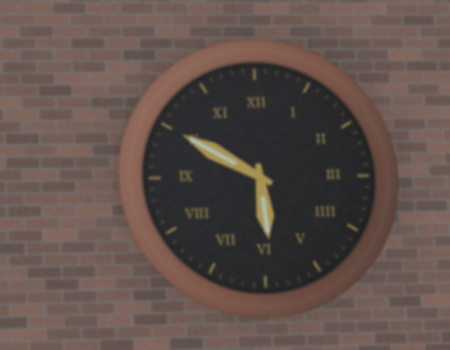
5:50
